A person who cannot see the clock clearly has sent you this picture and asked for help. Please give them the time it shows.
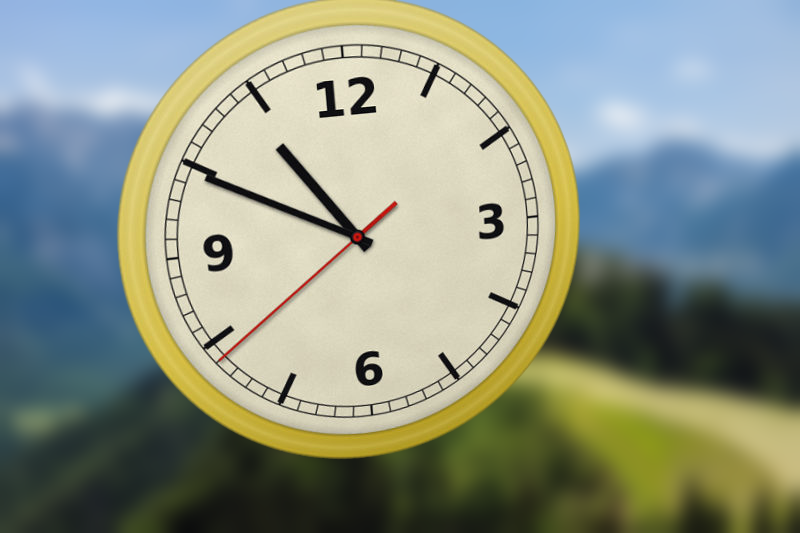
10:49:39
